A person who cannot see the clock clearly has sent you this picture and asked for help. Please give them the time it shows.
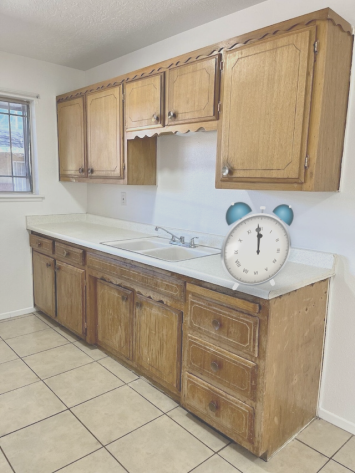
11:59
